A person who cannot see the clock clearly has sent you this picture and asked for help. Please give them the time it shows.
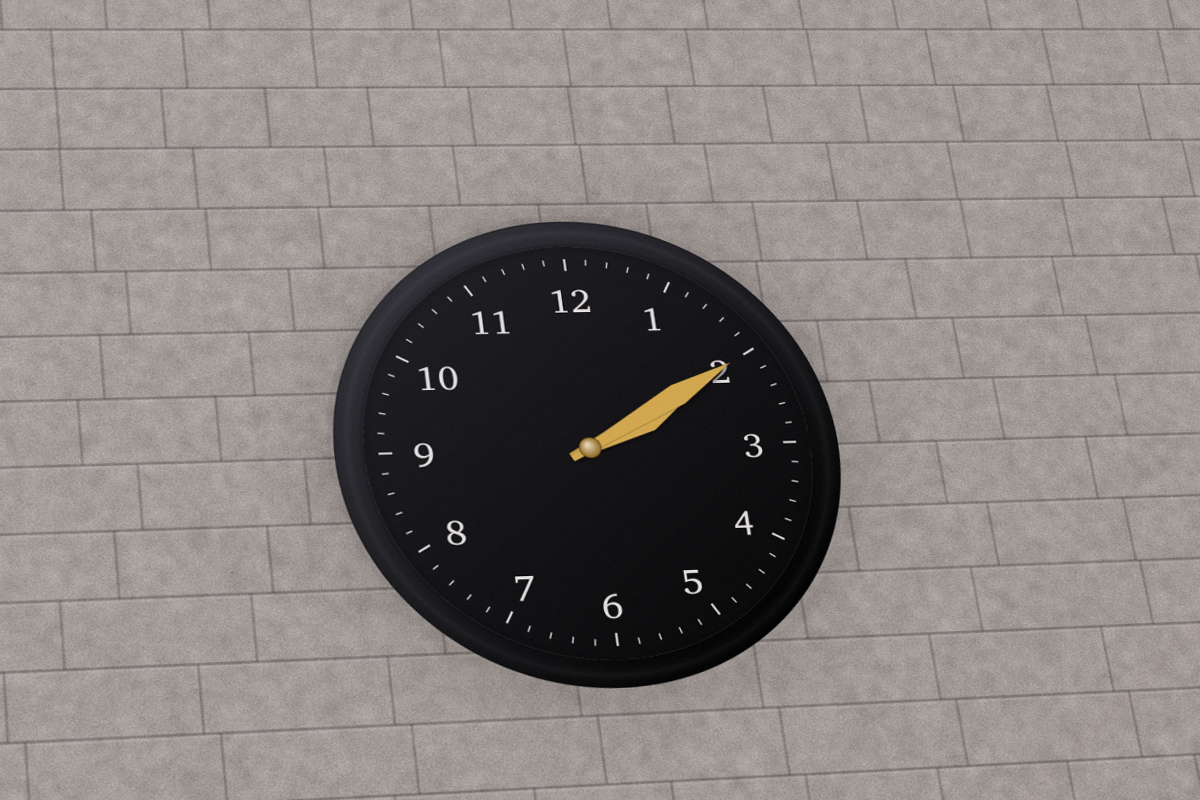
2:10
